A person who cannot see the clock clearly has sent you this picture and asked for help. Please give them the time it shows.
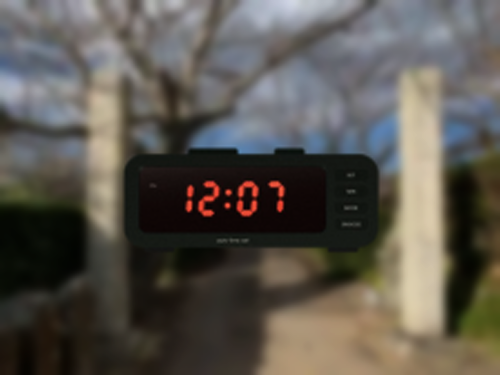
12:07
